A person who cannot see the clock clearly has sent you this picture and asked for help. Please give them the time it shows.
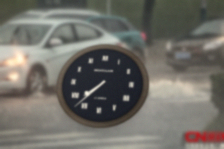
7:37
